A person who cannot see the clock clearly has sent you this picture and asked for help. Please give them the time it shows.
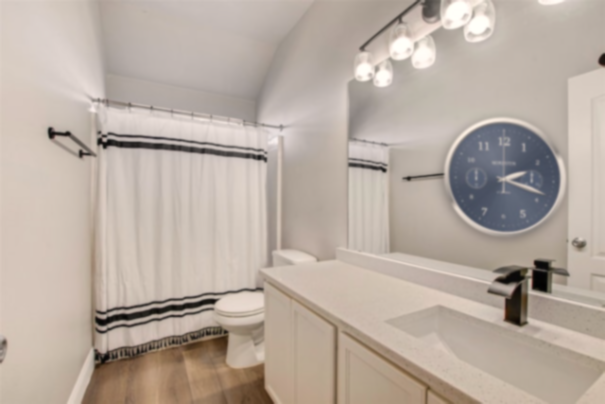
2:18
